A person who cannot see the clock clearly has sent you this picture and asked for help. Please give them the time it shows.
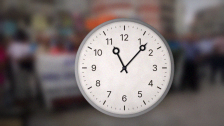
11:07
